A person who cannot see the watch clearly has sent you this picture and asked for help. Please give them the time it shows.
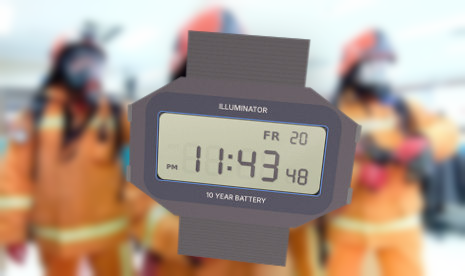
11:43:48
